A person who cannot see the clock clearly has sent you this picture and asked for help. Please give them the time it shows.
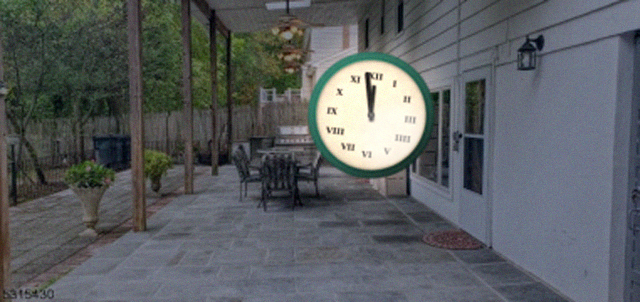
11:58
